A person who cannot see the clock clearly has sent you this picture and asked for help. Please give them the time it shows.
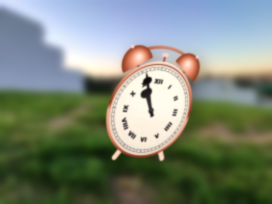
10:56
